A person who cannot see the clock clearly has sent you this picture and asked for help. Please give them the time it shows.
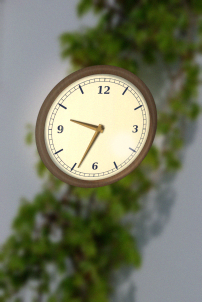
9:34
